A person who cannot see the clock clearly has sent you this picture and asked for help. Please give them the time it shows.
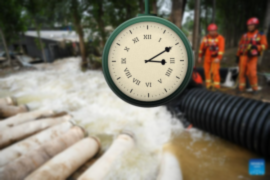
3:10
